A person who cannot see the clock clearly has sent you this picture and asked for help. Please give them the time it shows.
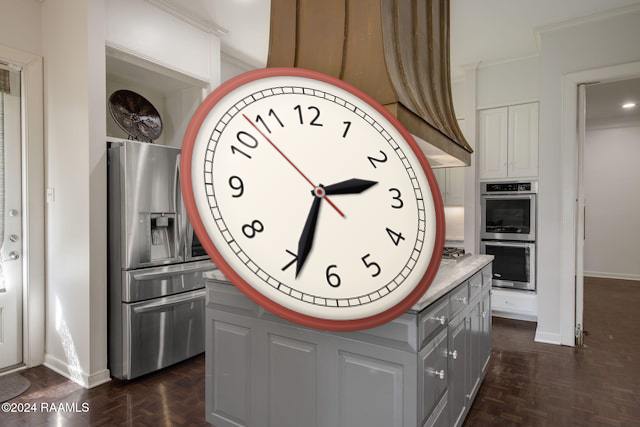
2:33:53
